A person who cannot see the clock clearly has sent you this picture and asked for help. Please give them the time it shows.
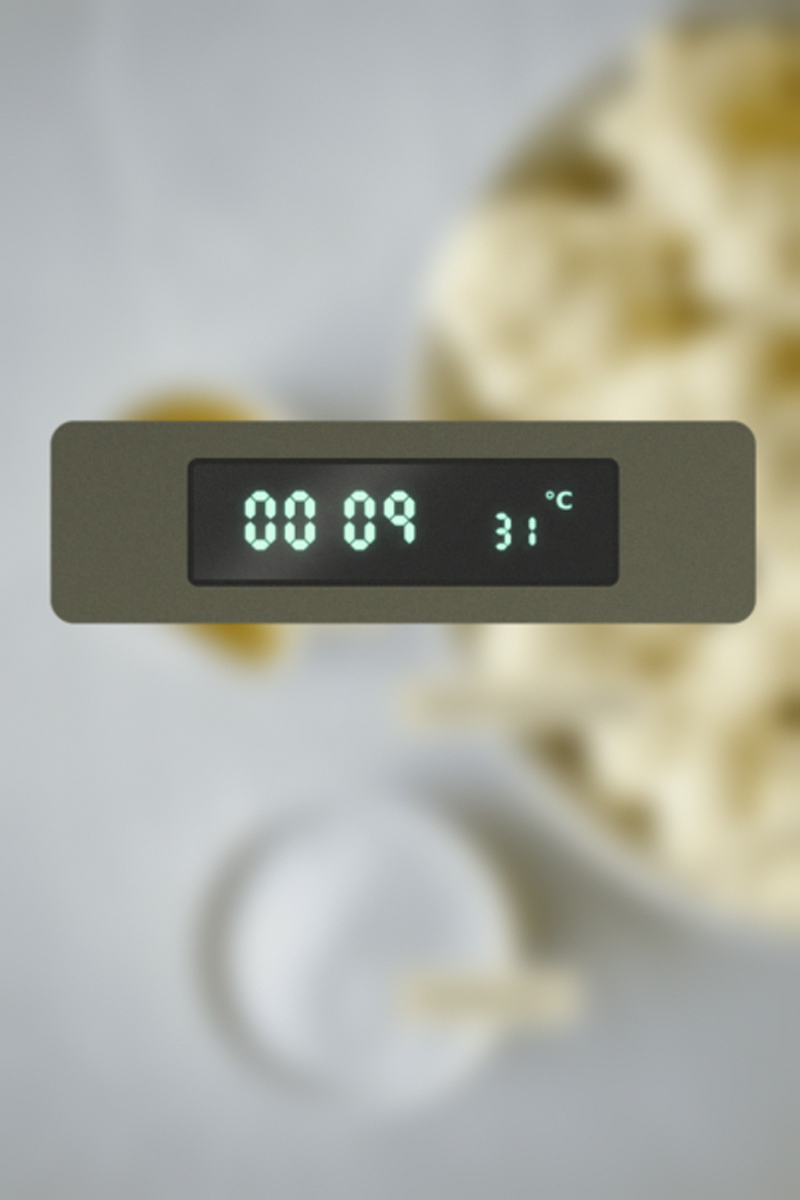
0:09
